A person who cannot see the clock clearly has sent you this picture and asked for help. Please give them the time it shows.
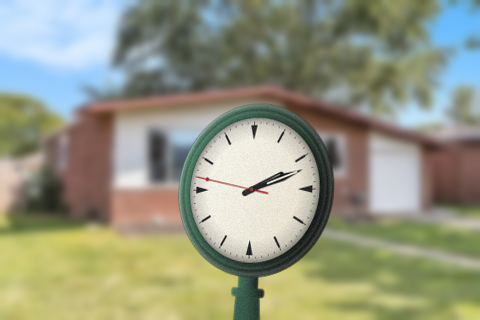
2:11:47
